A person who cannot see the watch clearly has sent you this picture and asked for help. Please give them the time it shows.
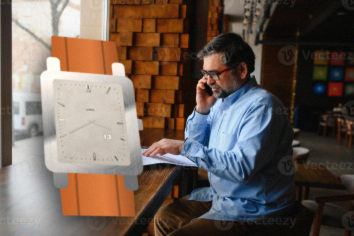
3:40
